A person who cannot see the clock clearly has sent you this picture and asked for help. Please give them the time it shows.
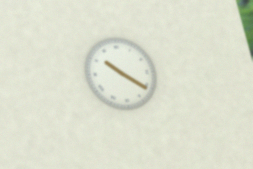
10:21
